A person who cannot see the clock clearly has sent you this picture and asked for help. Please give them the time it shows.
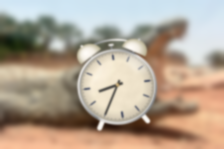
8:35
